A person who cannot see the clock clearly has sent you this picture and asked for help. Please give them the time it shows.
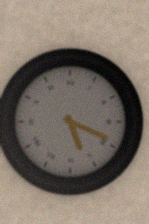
5:19
